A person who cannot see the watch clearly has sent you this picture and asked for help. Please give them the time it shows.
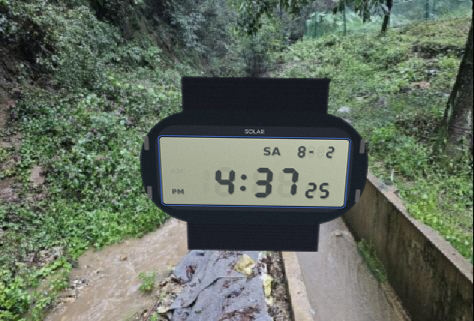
4:37:25
